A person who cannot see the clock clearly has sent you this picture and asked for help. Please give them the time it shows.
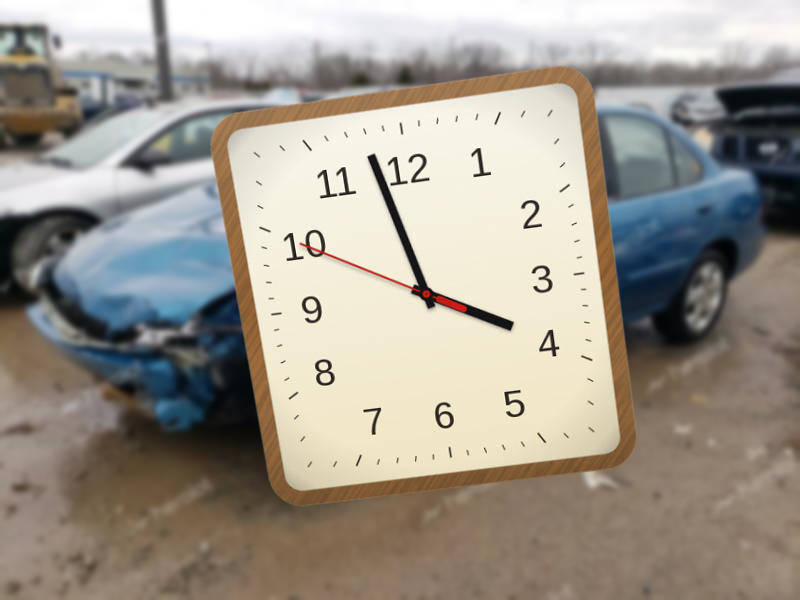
3:57:50
